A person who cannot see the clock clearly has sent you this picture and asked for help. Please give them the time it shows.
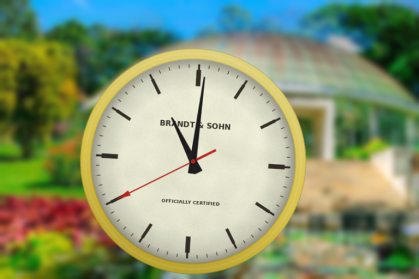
11:00:40
